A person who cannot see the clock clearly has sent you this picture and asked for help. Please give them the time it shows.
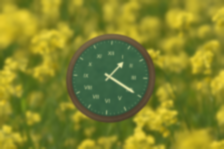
1:20
